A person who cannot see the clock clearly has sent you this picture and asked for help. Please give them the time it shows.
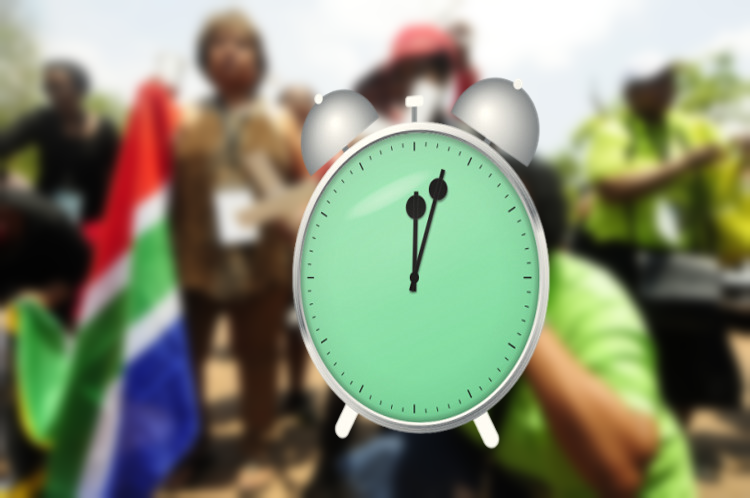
12:03
